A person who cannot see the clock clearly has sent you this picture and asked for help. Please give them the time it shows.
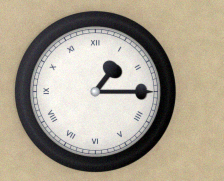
1:15
